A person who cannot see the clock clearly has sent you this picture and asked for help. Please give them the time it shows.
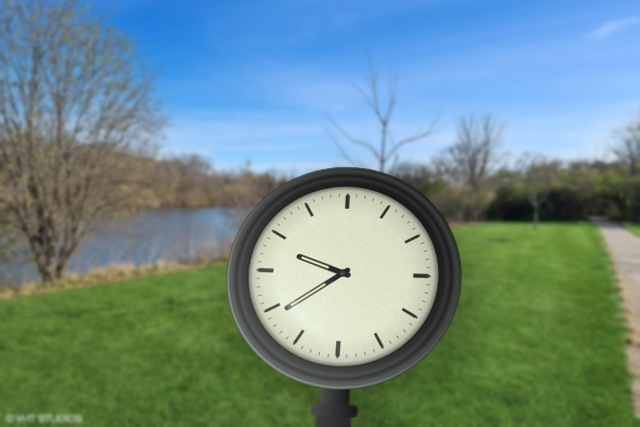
9:39
